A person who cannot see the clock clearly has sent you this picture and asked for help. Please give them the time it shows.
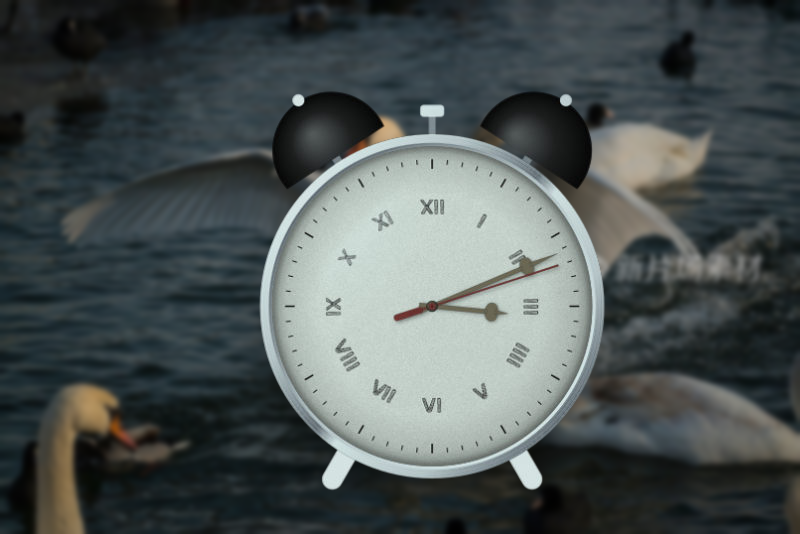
3:11:12
